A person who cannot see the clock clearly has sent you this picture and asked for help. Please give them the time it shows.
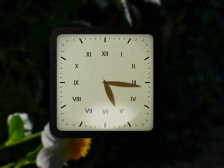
5:16
